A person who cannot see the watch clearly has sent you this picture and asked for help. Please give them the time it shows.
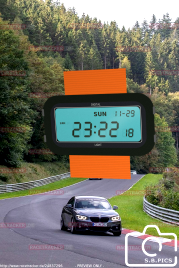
23:22:18
